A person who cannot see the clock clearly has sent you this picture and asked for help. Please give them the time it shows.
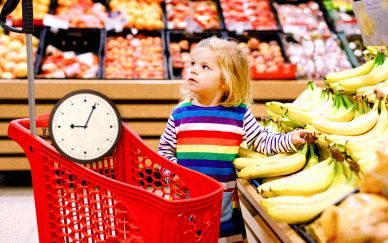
9:04
